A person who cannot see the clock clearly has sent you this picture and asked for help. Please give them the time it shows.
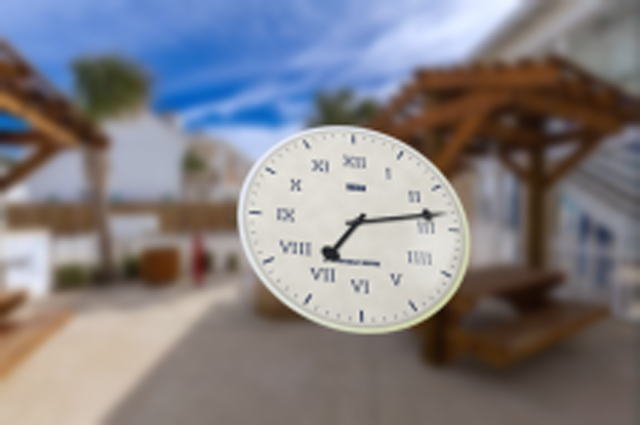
7:13
